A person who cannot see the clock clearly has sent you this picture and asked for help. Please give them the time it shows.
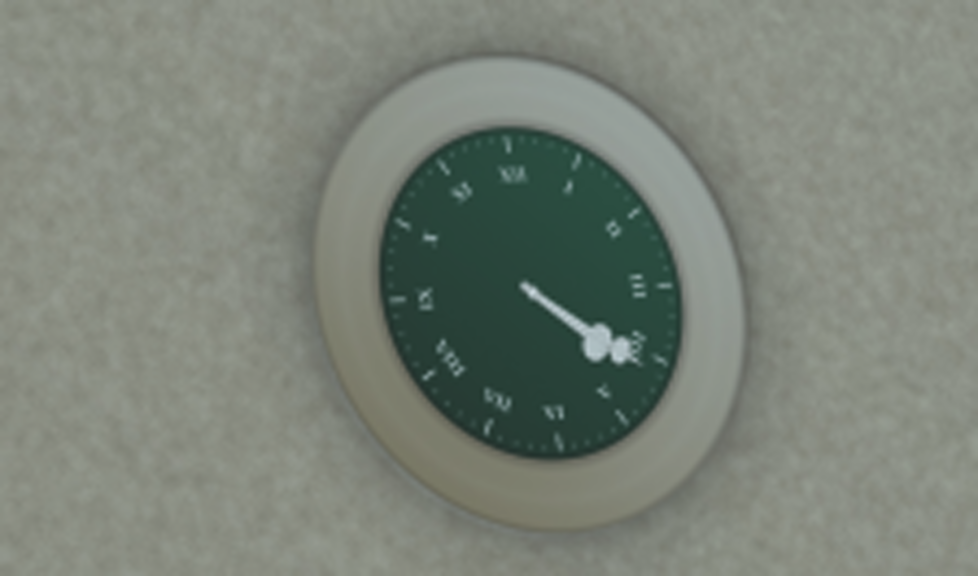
4:21
